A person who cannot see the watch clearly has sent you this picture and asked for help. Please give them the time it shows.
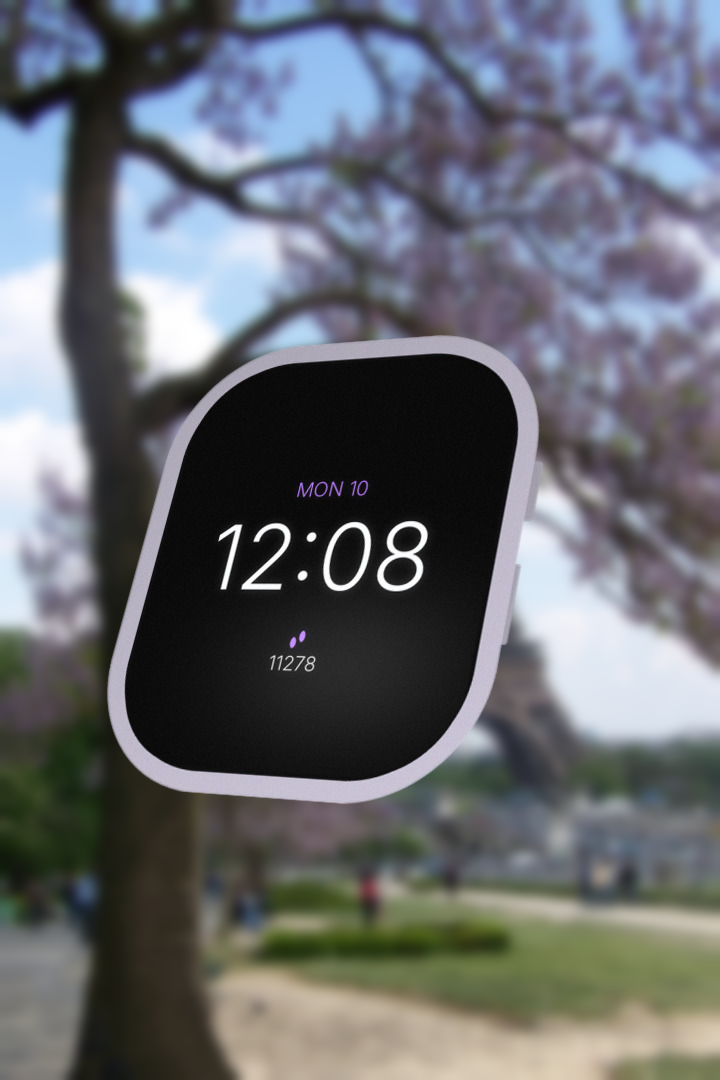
12:08
